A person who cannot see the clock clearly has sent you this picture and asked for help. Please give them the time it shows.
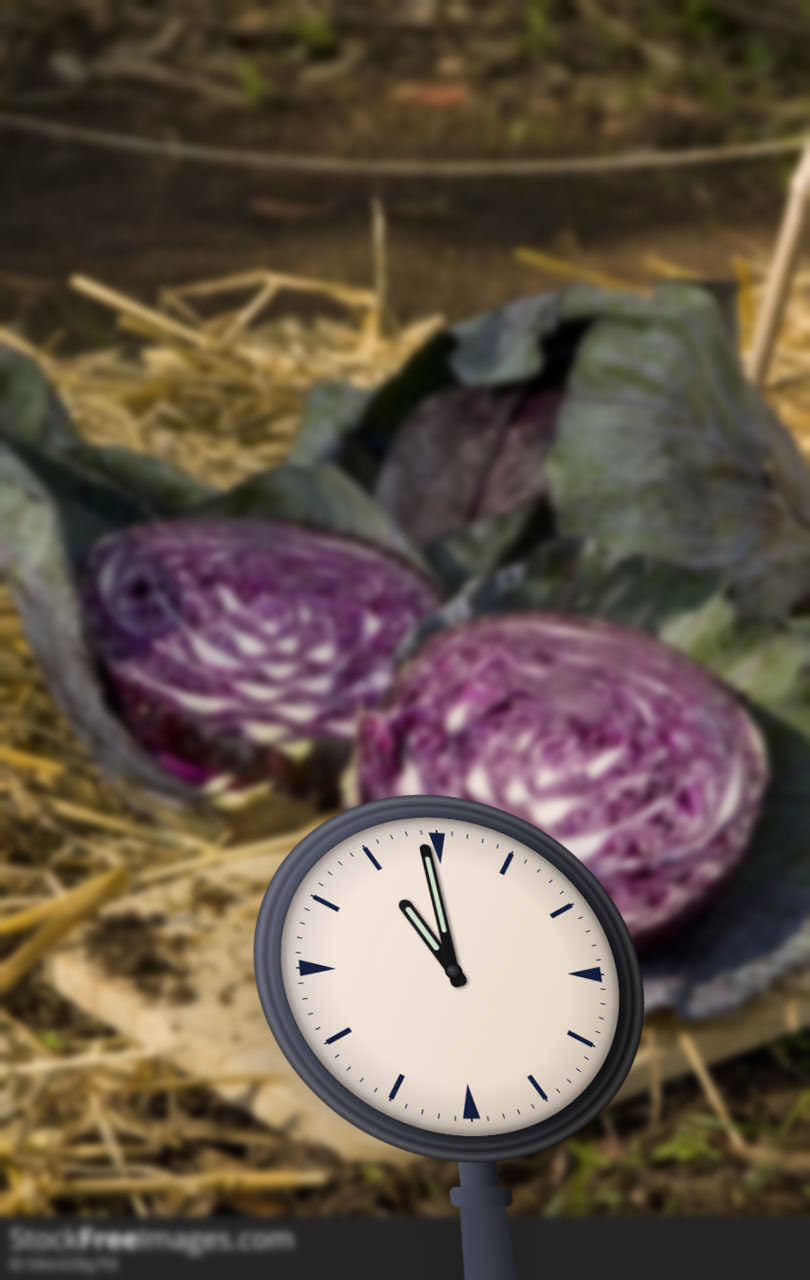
10:59
